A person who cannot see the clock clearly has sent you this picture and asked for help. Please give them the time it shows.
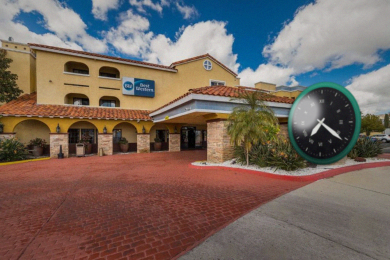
7:21
